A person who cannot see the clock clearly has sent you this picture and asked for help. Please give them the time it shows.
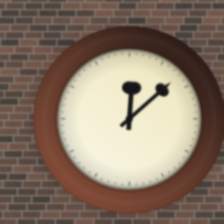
12:08
